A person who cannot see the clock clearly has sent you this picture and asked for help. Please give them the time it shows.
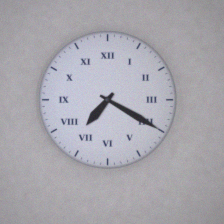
7:20
